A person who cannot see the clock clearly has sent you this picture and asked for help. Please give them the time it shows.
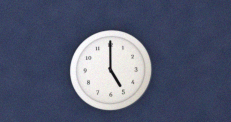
5:00
